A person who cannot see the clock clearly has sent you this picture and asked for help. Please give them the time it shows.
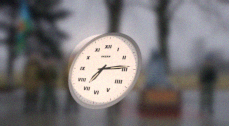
7:14
